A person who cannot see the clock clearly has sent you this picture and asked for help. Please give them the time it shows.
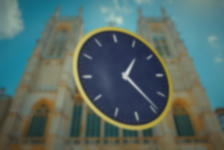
1:24
